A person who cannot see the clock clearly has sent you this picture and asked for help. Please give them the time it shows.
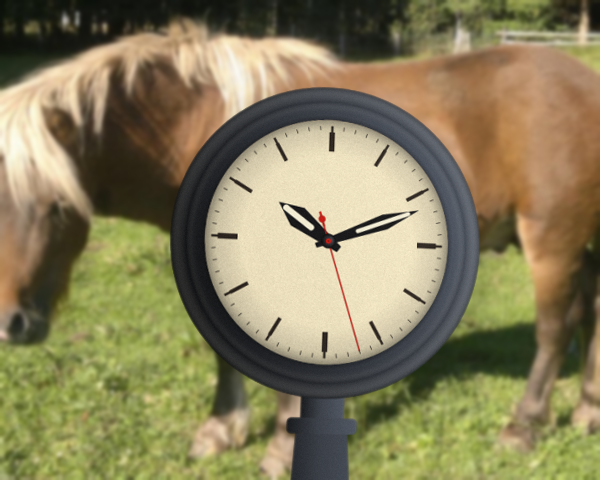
10:11:27
